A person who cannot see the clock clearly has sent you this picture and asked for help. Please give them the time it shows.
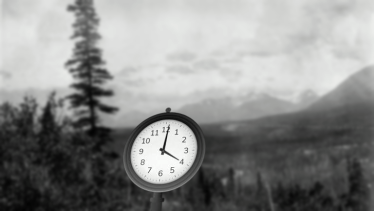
4:01
